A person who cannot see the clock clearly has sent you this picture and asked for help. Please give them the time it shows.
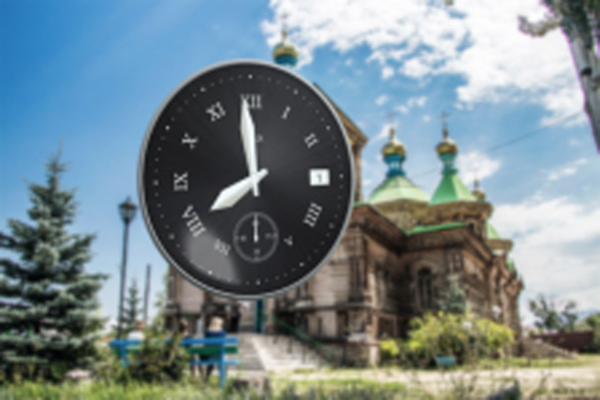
7:59
